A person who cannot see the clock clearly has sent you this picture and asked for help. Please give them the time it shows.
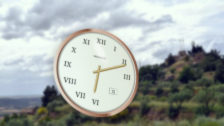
6:11
